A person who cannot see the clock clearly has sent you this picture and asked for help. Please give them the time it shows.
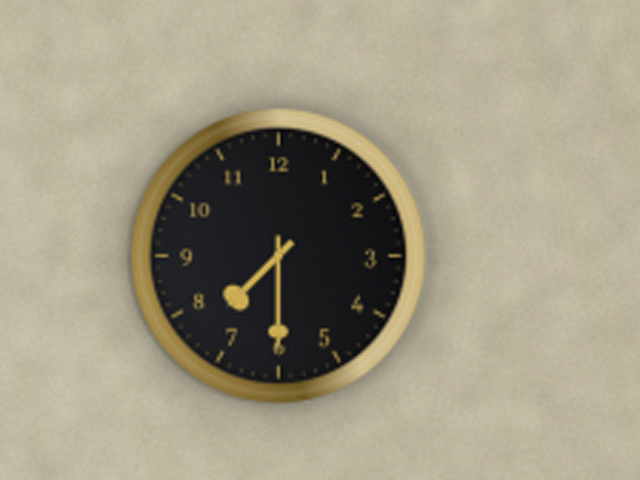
7:30
